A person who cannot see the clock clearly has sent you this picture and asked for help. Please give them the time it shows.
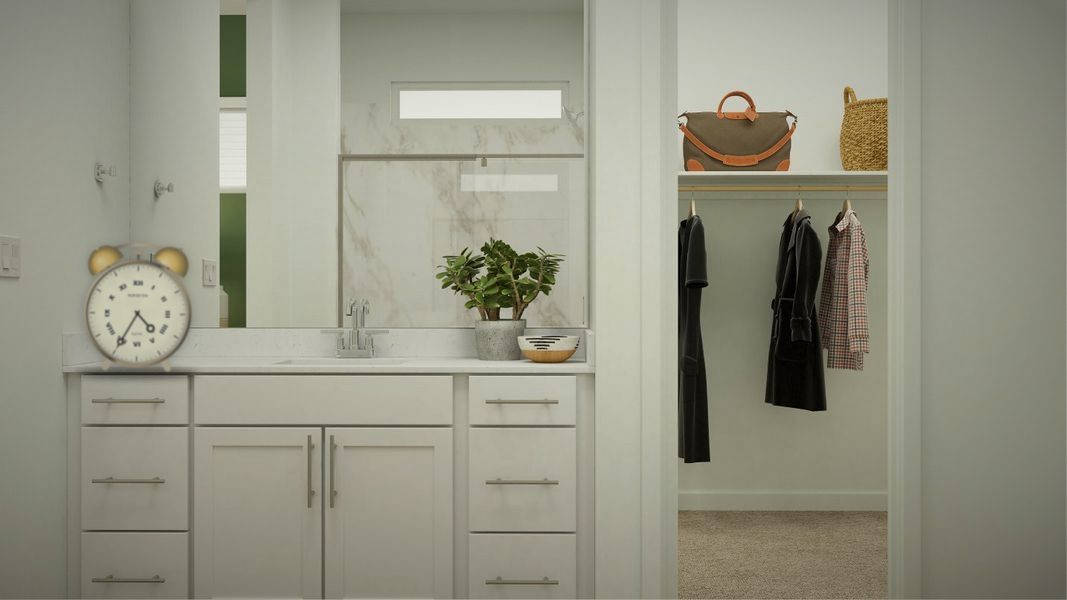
4:35
